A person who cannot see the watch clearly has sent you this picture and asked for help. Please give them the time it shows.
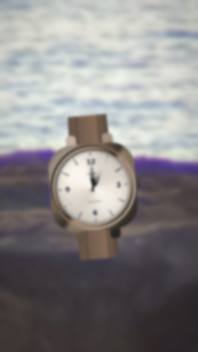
1:00
